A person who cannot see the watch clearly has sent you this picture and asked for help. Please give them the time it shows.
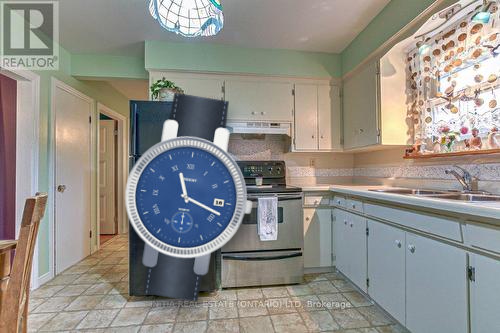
11:18
